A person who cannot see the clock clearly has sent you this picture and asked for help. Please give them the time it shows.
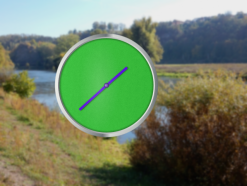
1:38
